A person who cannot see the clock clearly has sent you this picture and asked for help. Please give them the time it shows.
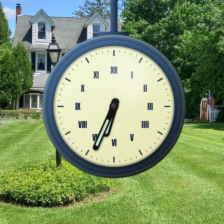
6:34
